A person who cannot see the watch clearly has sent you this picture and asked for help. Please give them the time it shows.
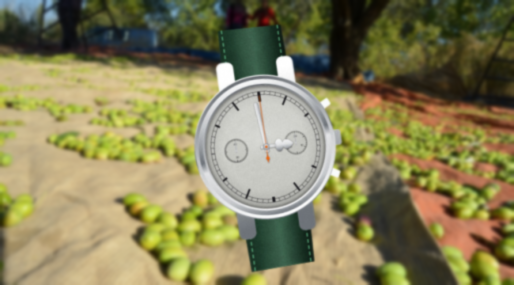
2:59
